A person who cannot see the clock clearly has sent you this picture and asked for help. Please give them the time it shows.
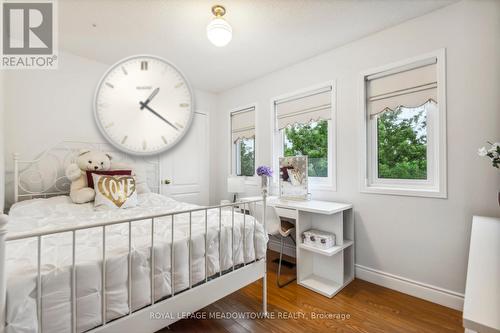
1:21
